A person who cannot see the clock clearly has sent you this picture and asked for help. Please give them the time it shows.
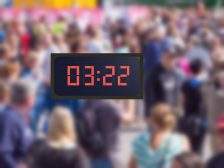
3:22
